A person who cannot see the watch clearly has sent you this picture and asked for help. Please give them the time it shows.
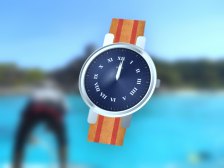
12:01
